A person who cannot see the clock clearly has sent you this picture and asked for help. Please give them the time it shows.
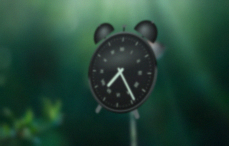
7:24
